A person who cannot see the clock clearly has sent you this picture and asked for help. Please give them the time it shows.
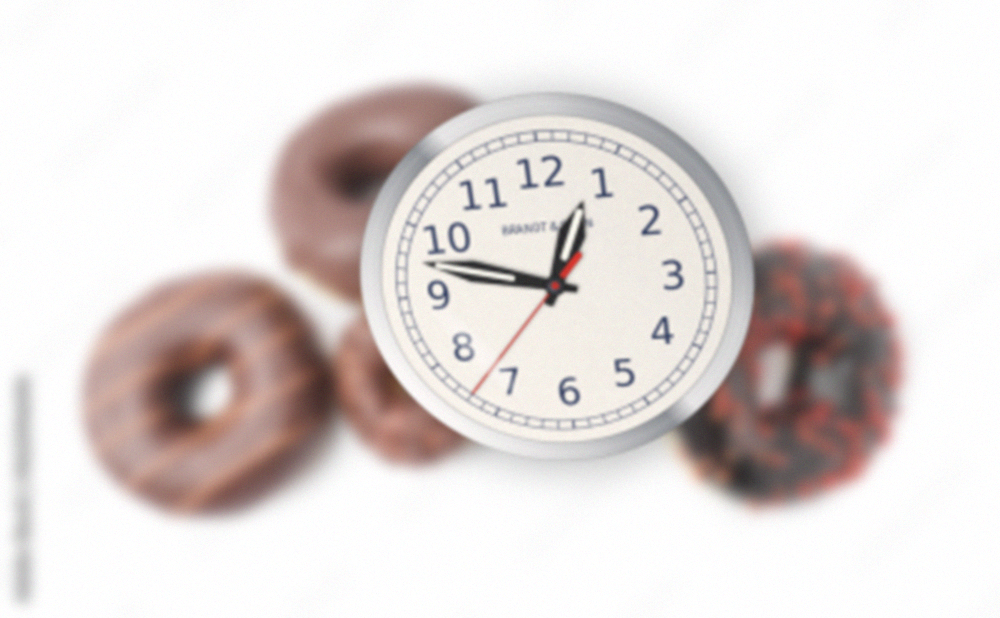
12:47:37
